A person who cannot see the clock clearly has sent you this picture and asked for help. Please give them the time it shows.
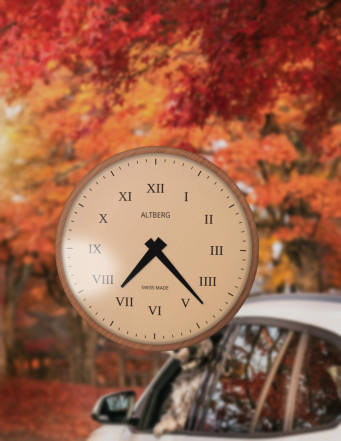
7:23
